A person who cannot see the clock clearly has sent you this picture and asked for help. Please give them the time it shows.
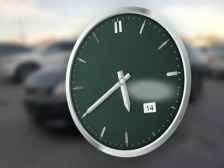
5:40
